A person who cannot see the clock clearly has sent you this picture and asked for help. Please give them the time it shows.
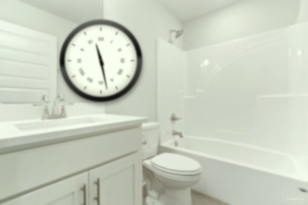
11:28
